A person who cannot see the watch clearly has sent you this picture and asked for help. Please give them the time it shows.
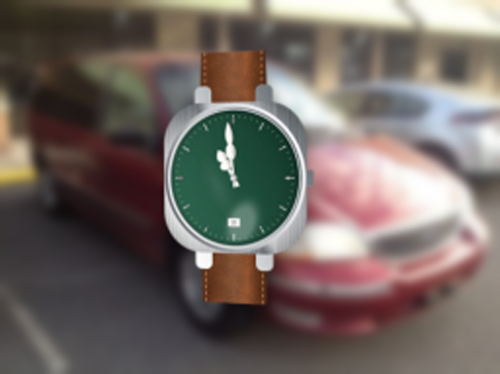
10:59
